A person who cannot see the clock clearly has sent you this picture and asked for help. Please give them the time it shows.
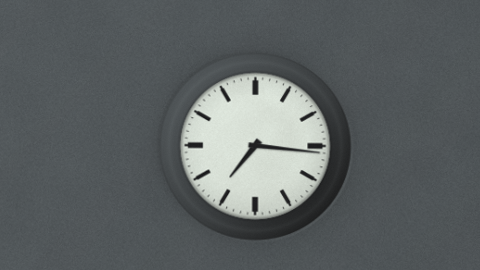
7:16
